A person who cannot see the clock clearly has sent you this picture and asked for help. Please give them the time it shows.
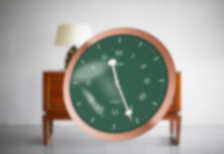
11:26
